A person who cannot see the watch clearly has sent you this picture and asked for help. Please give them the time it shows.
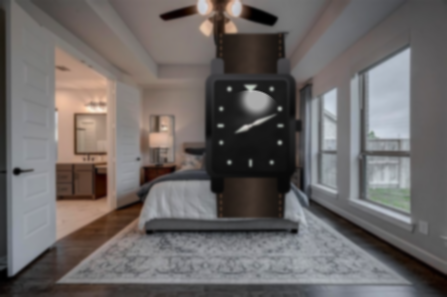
8:11
